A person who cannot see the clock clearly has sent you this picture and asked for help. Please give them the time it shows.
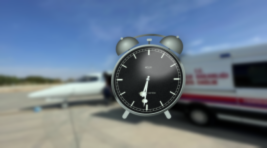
6:31
